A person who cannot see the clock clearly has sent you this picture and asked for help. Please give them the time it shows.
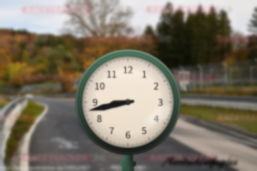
8:43
